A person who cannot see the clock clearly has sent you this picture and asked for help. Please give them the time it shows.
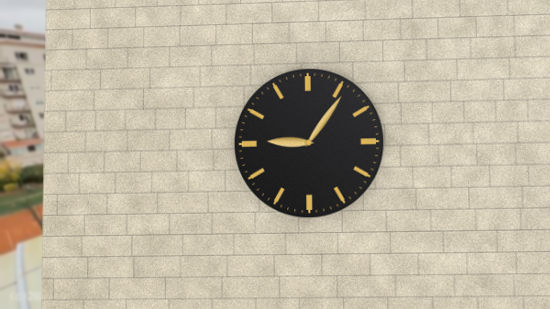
9:06
